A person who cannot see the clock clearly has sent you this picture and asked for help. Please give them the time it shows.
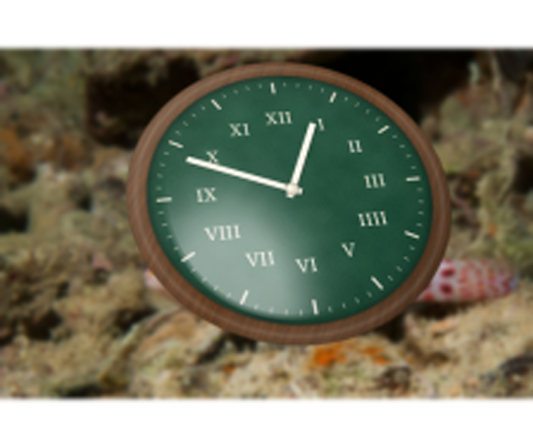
12:49
